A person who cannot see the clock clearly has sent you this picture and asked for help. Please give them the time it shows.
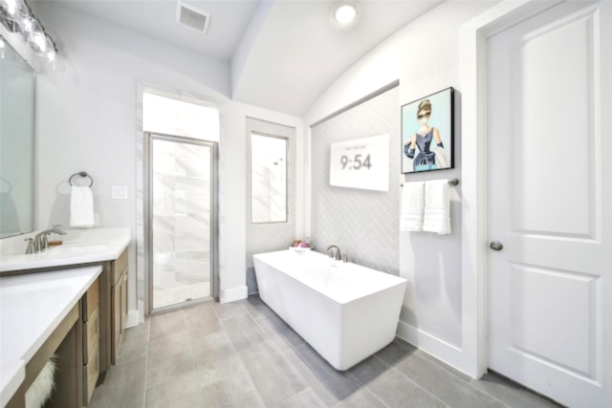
9:54
